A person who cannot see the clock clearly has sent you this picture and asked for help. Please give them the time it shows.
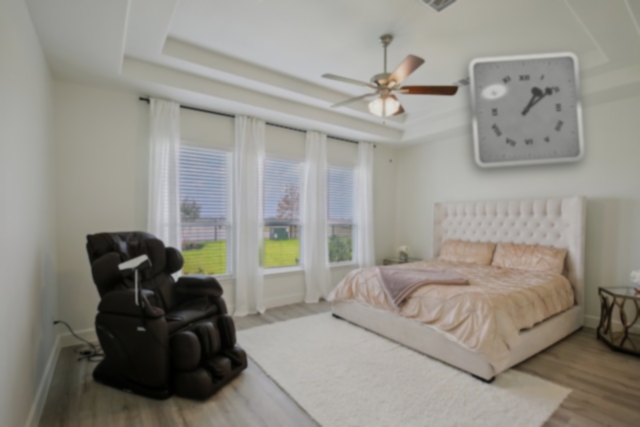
1:09
